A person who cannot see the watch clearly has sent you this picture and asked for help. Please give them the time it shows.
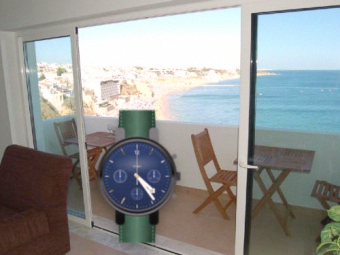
4:24
